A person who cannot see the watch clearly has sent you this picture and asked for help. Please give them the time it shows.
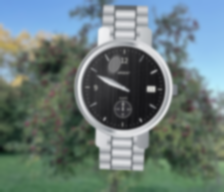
9:49
